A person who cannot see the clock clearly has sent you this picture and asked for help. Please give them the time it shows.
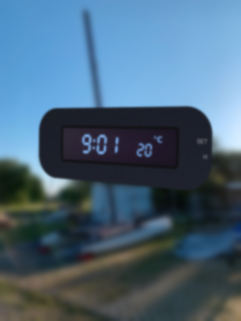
9:01
